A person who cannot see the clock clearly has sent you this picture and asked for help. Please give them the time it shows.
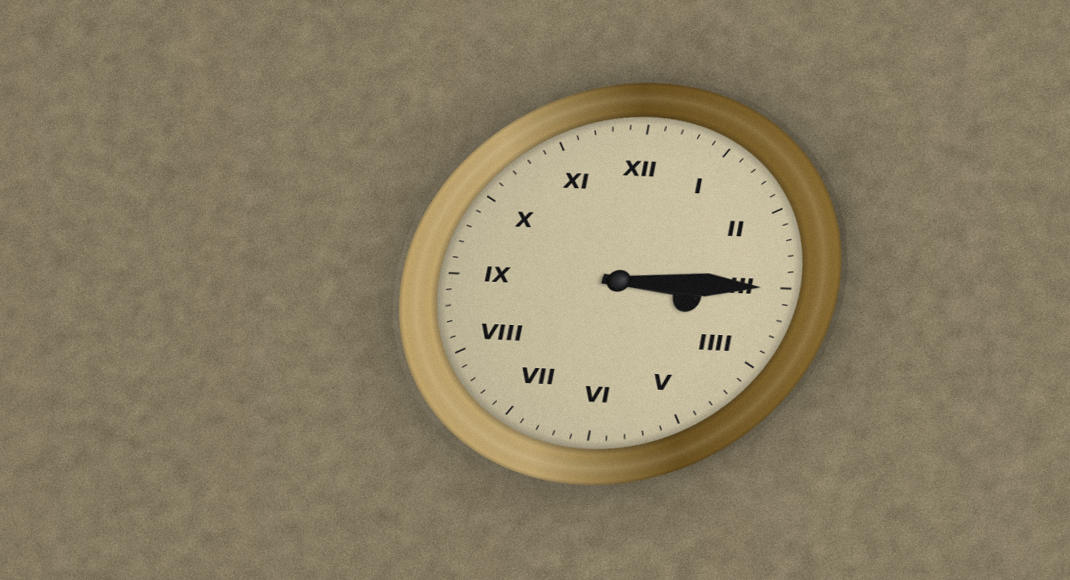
3:15
